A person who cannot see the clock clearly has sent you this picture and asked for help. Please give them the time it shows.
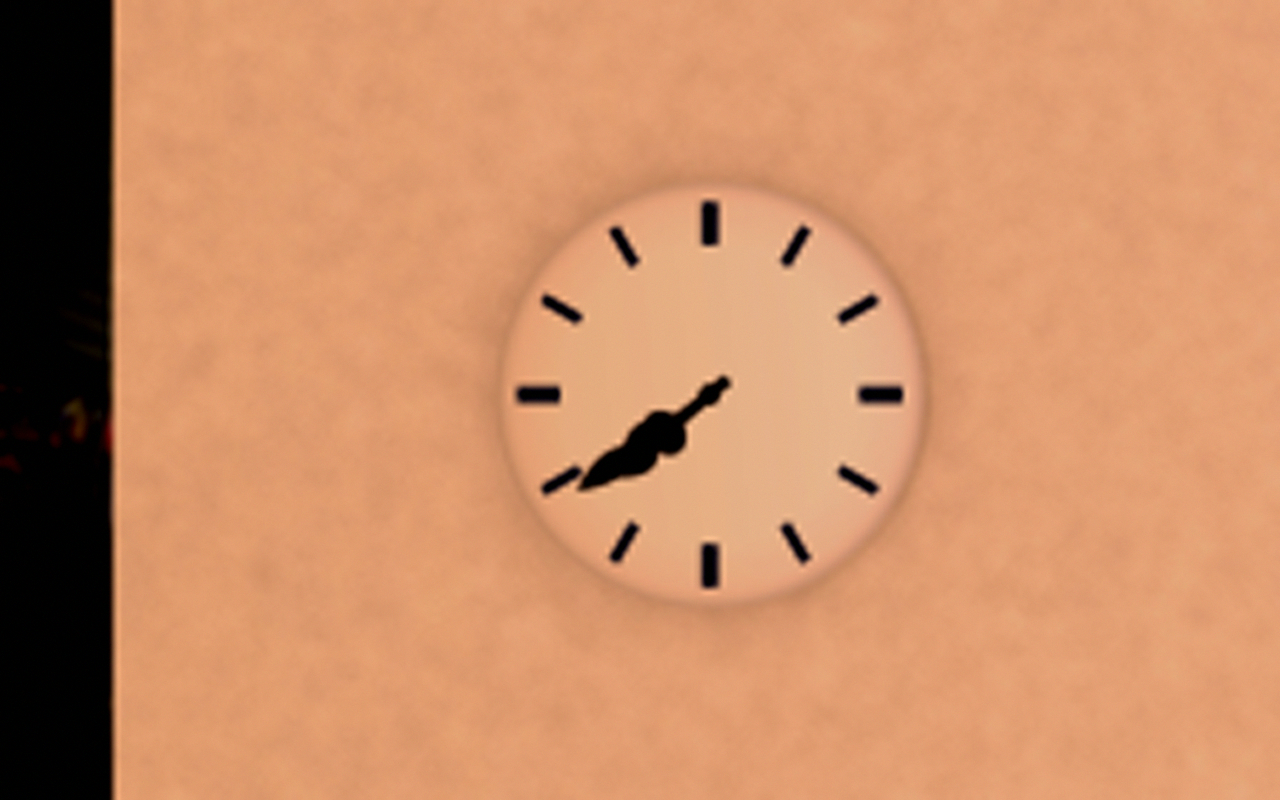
7:39
